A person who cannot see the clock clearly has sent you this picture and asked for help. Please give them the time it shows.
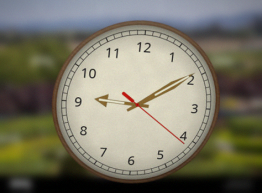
9:09:21
